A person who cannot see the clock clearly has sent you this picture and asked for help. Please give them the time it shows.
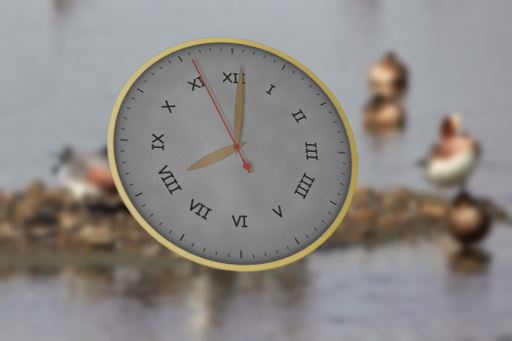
8:00:56
